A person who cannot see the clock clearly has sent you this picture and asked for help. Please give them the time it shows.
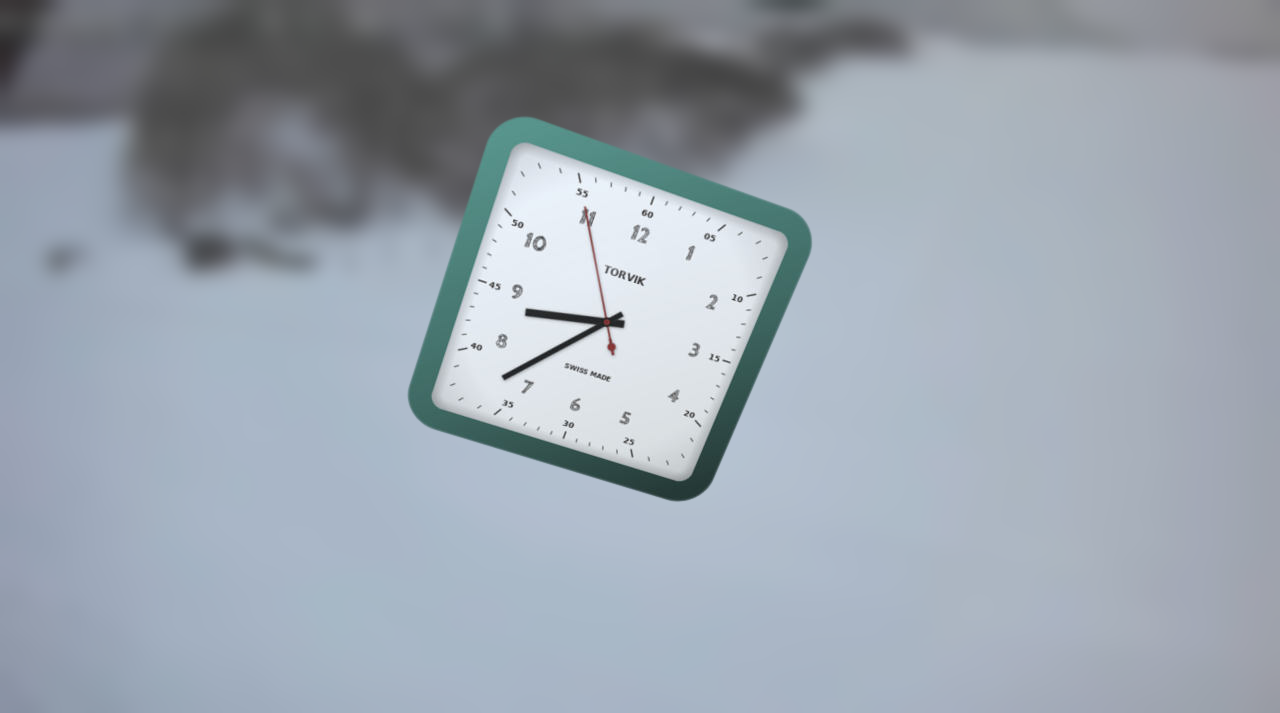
8:36:55
